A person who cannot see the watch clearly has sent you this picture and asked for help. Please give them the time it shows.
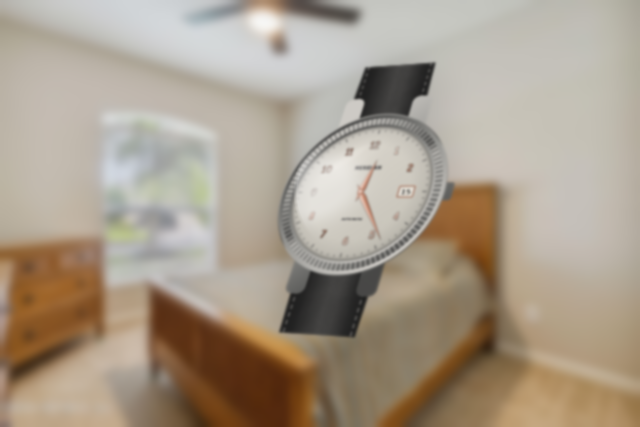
12:24
